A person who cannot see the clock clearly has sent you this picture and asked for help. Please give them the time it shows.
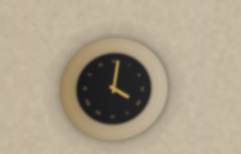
4:01
